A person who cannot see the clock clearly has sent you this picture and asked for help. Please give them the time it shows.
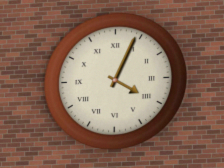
4:04
